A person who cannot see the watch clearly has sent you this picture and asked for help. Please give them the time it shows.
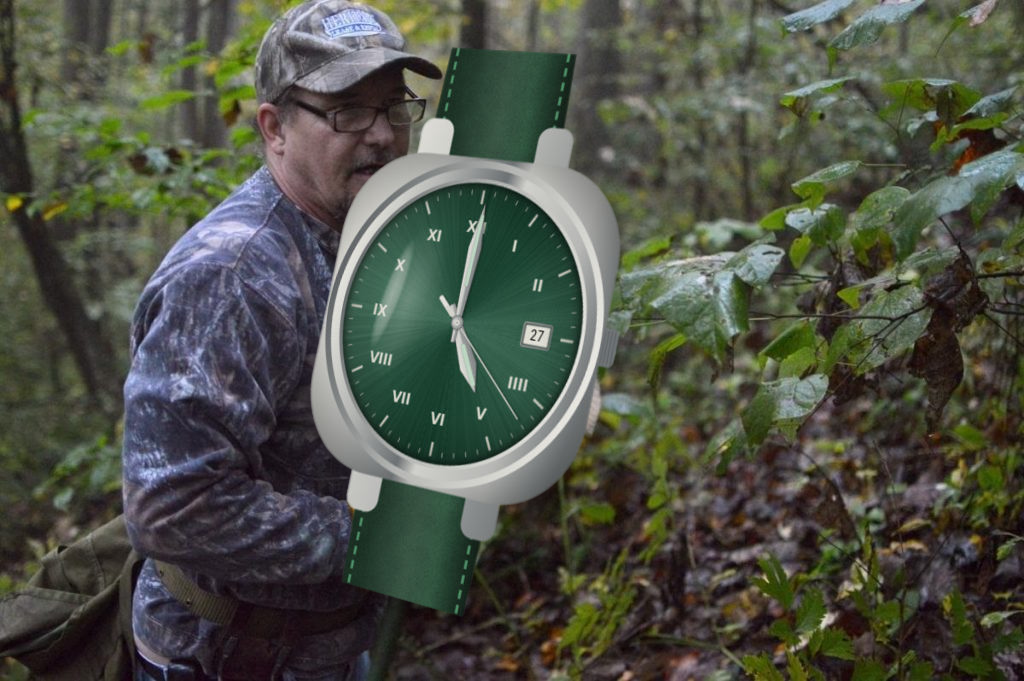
5:00:22
